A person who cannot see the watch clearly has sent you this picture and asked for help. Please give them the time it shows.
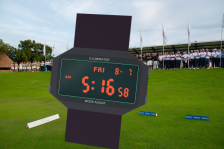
5:16:58
